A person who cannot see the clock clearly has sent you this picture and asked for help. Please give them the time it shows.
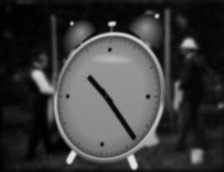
10:23
